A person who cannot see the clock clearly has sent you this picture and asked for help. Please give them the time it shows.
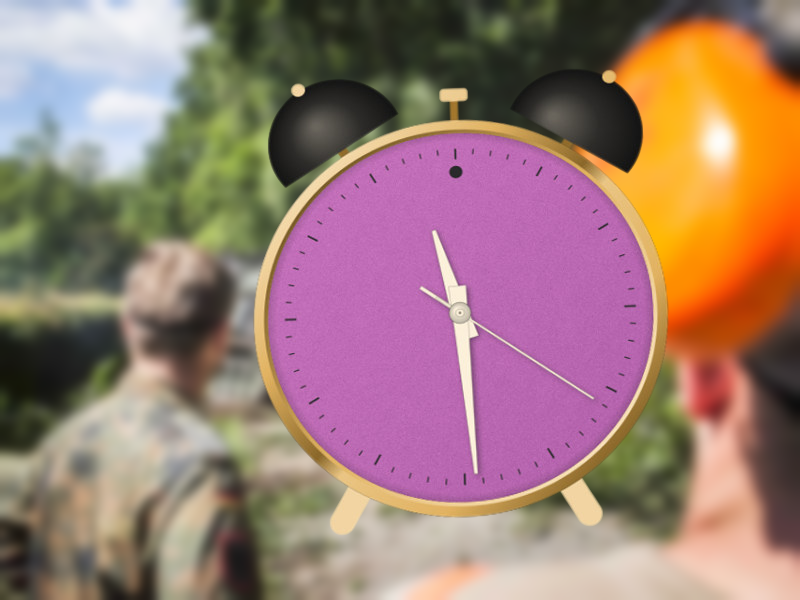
11:29:21
